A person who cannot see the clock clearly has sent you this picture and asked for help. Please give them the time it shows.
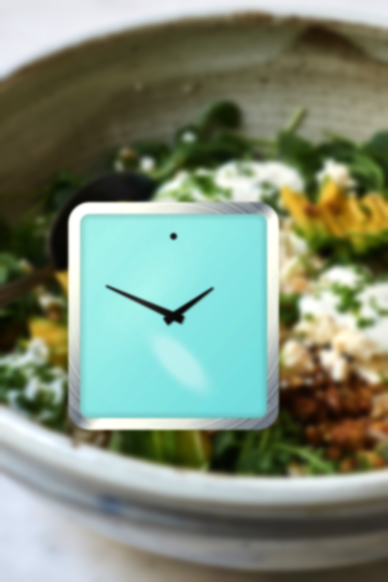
1:49
